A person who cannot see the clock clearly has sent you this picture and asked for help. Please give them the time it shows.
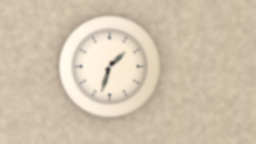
1:33
